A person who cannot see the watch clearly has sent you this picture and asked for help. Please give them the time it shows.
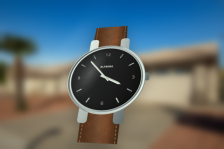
3:53
